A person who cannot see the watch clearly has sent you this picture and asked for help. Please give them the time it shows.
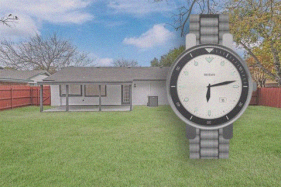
6:13
